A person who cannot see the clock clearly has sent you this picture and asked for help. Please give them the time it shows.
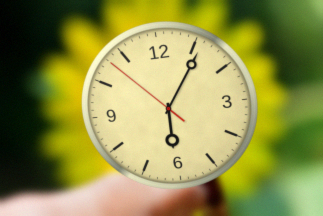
6:05:53
